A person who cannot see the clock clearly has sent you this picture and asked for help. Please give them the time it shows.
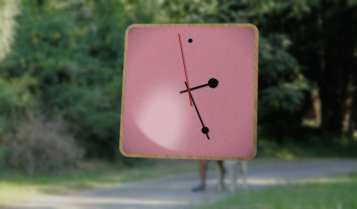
2:25:58
